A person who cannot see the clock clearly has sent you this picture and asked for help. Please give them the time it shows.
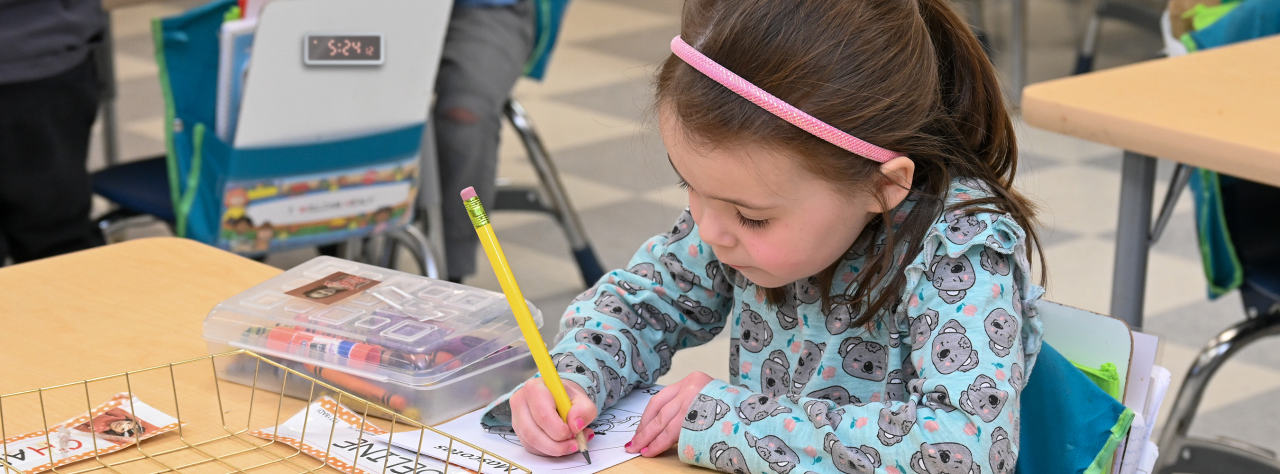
5:24
